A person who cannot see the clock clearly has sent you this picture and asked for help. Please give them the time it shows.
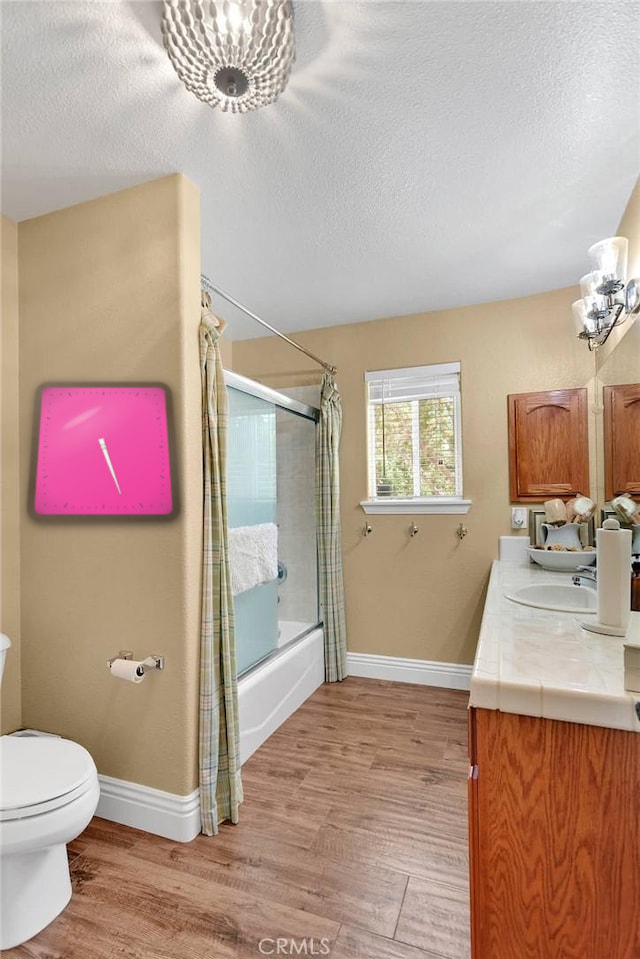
5:27
